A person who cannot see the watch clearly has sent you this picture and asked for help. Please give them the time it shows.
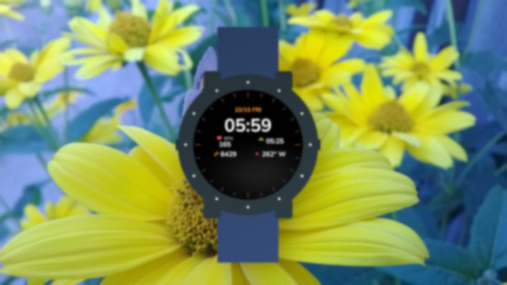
5:59
